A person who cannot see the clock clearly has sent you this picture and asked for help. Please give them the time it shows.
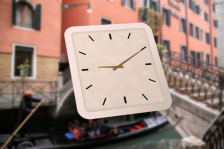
9:10
